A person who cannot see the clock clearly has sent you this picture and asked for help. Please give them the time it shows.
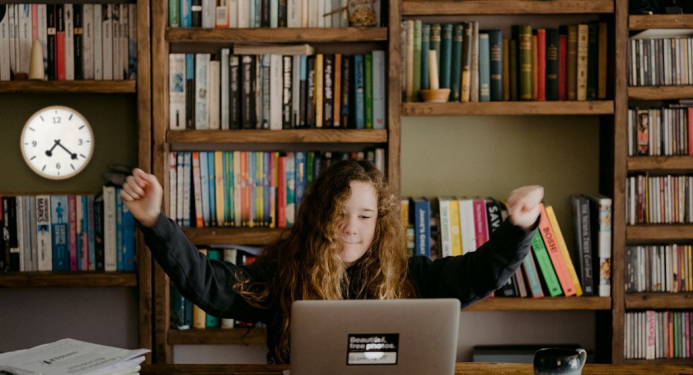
7:22
